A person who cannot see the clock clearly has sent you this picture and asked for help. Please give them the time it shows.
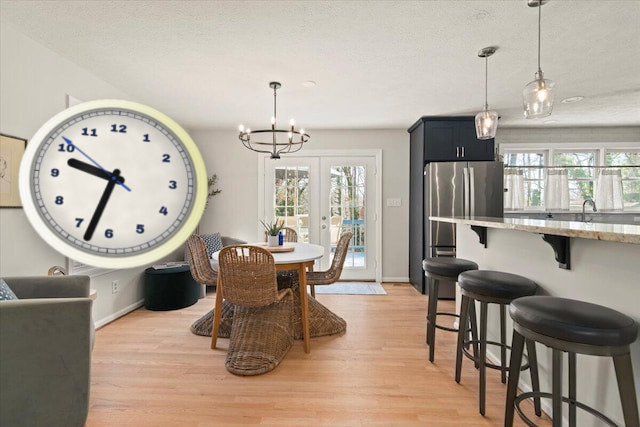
9:32:51
